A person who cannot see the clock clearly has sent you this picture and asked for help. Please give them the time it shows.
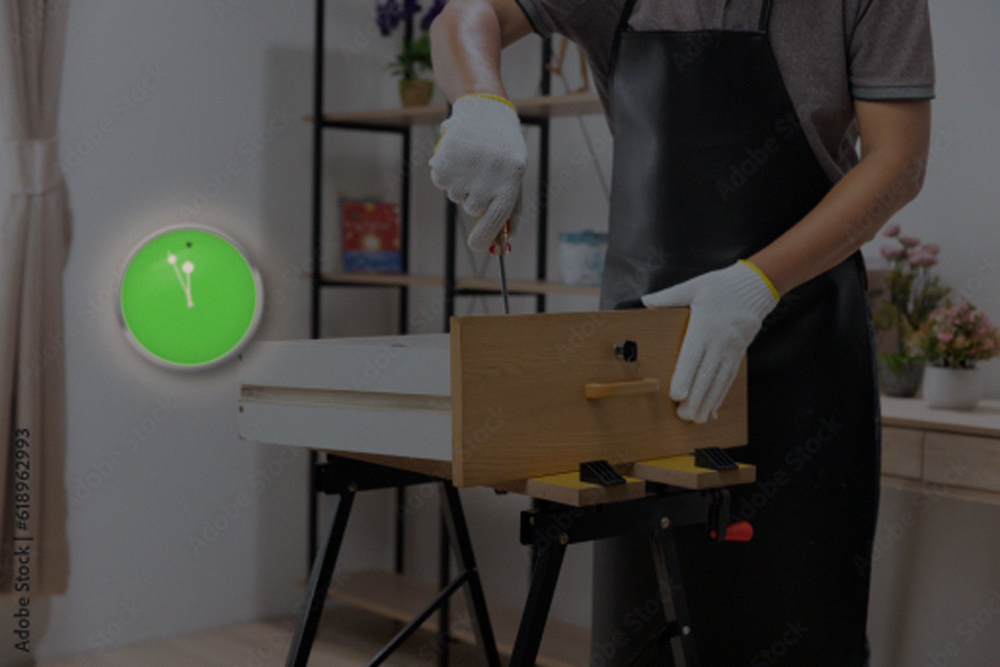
11:56
